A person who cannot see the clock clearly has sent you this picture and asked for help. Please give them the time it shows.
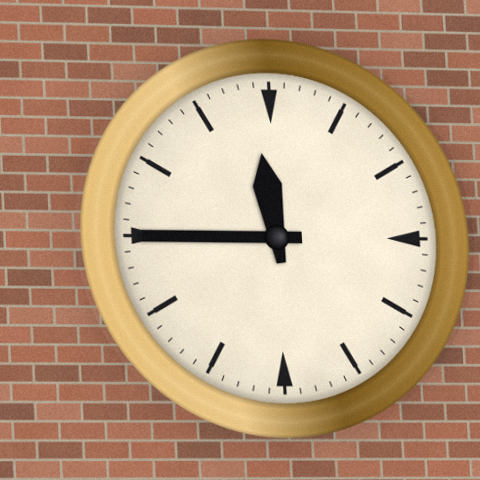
11:45
